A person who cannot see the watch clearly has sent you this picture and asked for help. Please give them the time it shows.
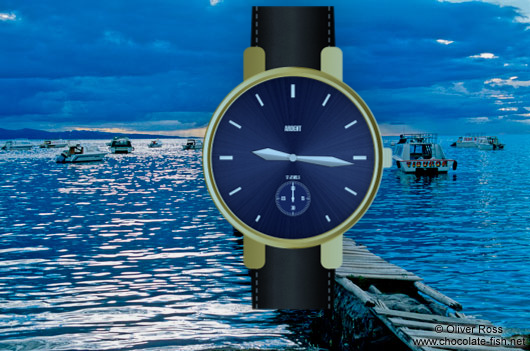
9:16
